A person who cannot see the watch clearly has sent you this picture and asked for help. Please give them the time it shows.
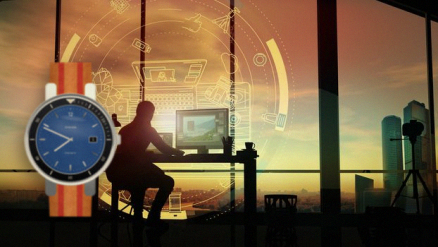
7:49
